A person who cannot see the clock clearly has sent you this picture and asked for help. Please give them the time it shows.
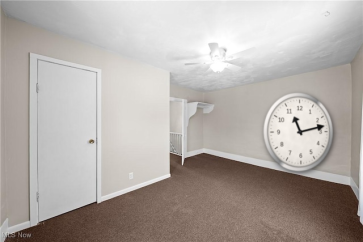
11:13
